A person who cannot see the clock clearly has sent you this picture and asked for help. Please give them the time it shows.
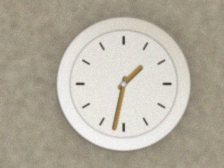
1:32
